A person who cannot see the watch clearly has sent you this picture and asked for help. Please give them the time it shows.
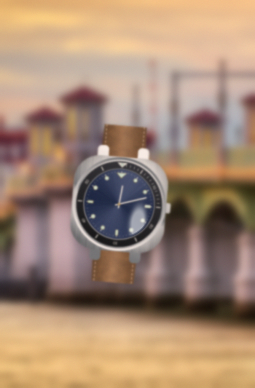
12:12
